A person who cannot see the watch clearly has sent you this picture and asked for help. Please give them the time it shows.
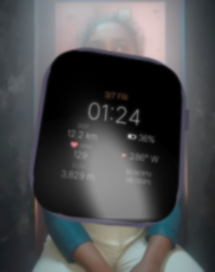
1:24
